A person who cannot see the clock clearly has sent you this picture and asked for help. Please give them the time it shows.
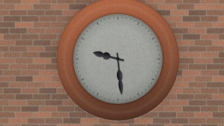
9:29
